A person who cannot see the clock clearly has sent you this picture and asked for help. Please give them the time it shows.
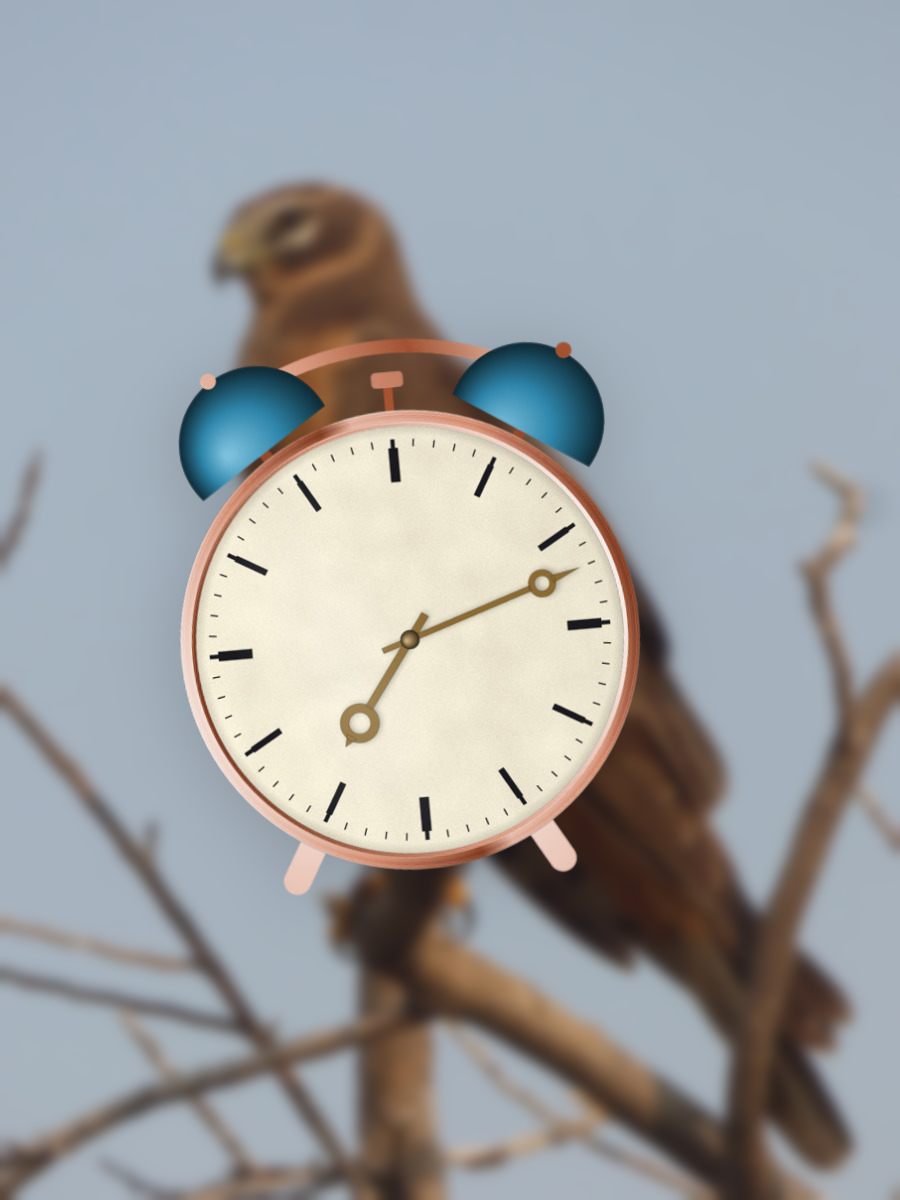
7:12
